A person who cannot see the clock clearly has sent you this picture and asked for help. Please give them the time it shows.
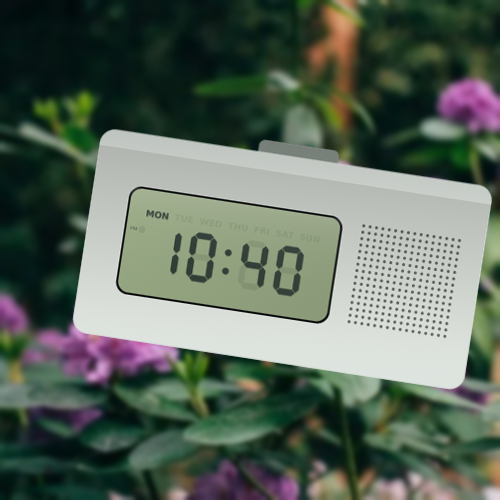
10:40
